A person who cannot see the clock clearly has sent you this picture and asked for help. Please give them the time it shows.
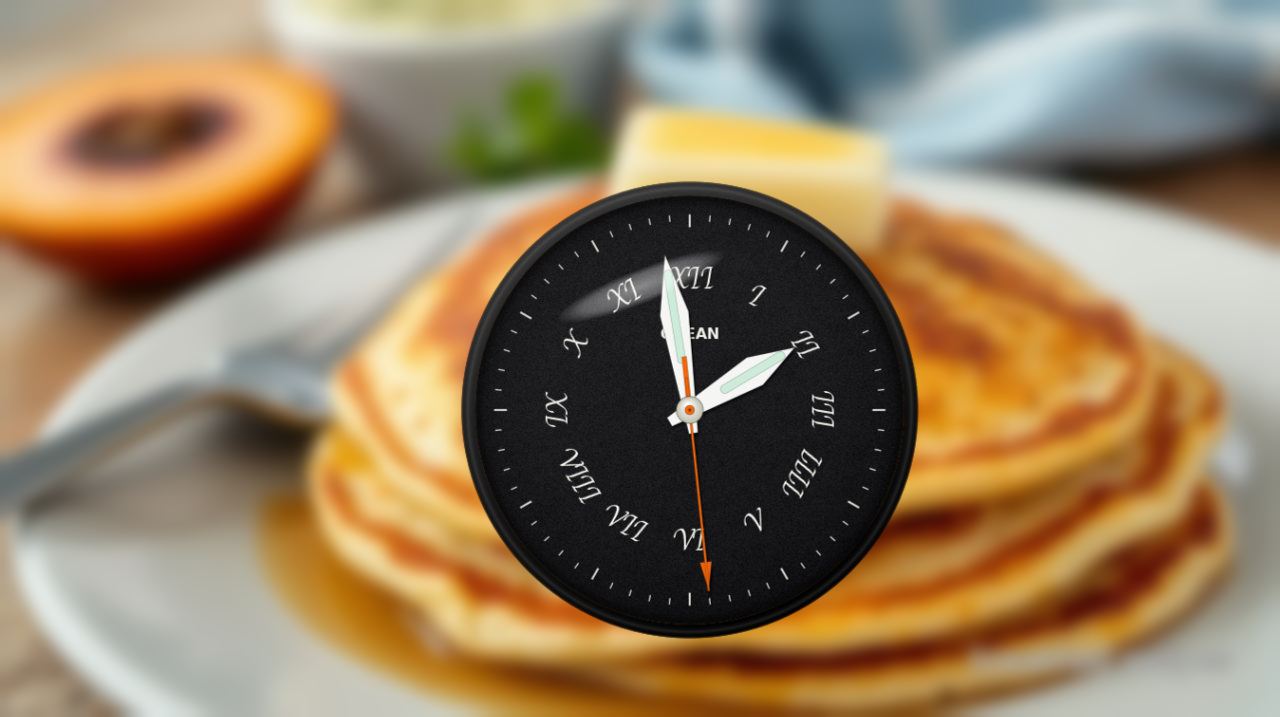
1:58:29
